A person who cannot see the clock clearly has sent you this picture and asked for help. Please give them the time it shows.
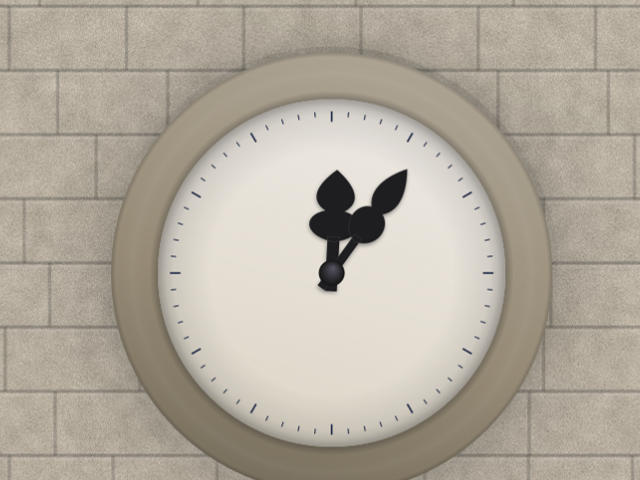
12:06
